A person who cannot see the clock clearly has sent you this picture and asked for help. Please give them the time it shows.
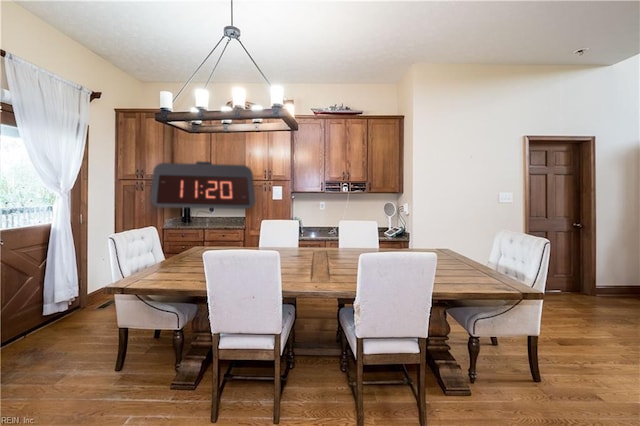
11:20
